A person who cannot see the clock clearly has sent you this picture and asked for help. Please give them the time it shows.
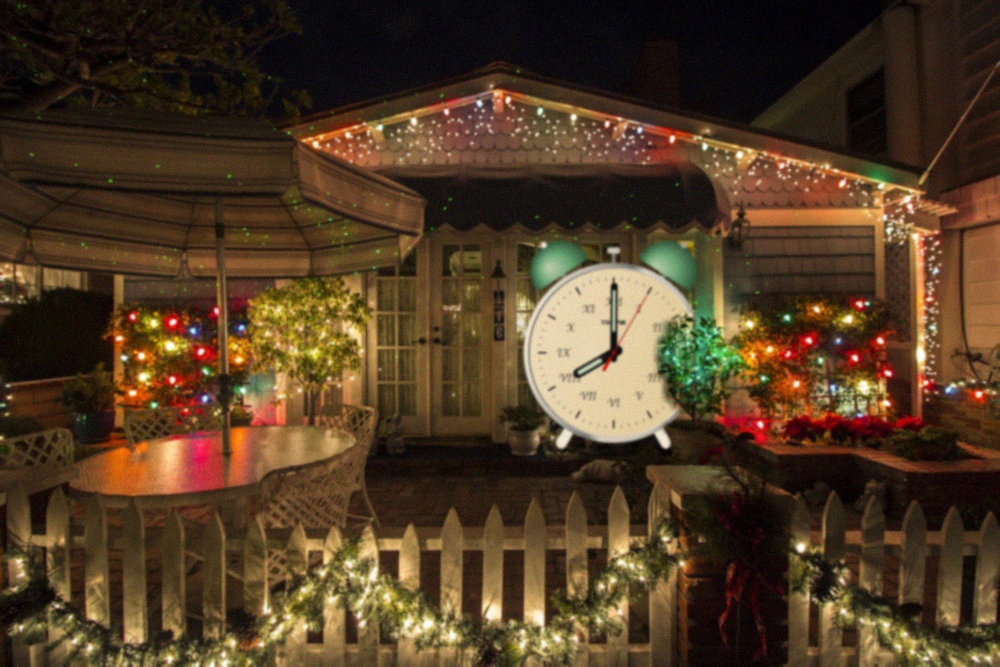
8:00:05
